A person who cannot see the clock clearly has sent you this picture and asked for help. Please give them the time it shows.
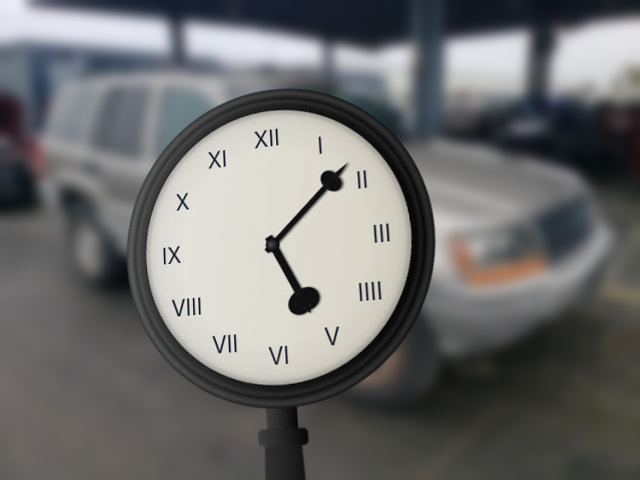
5:08
